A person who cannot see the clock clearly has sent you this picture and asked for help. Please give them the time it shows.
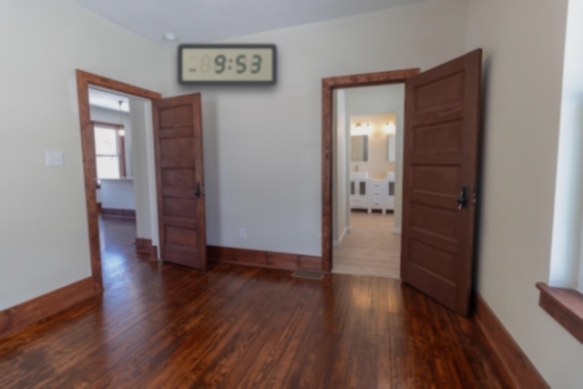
9:53
